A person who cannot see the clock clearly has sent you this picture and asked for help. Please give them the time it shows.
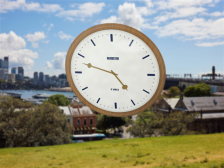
4:48
